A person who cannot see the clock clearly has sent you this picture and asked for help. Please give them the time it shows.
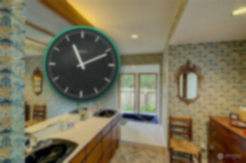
11:11
